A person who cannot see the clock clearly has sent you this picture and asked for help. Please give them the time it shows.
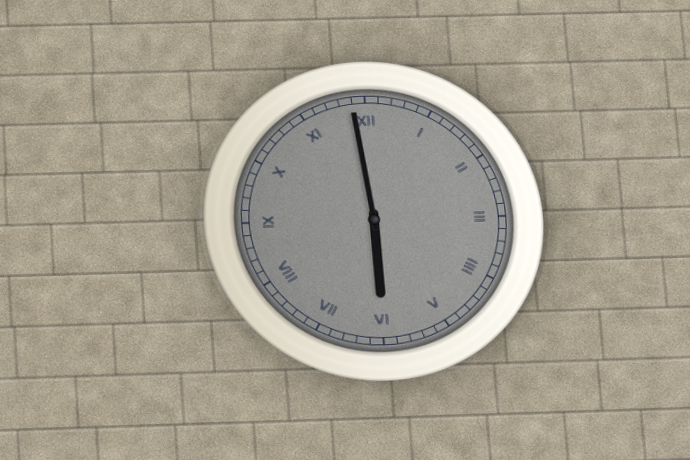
5:59
